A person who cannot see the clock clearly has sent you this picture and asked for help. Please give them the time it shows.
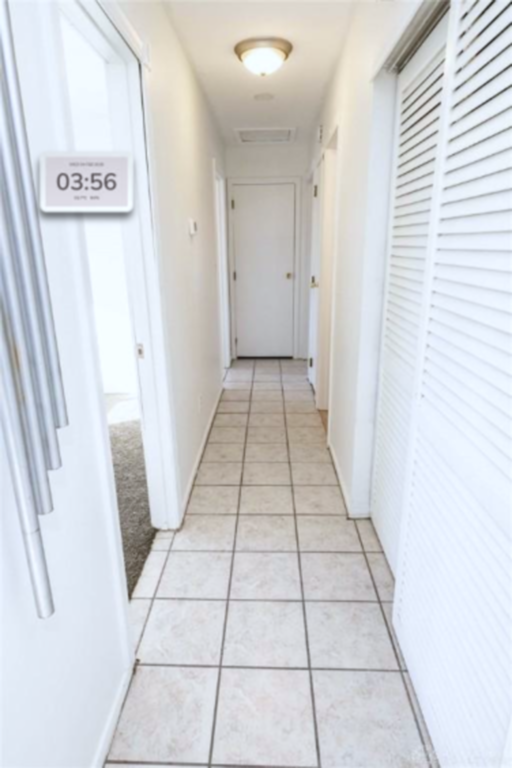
3:56
